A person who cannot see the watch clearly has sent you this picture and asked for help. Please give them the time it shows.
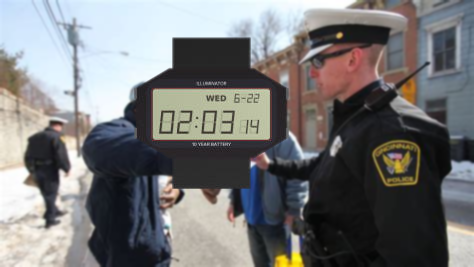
2:03:14
